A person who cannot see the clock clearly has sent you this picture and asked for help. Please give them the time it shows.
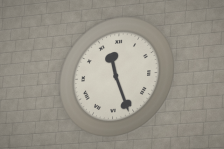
11:26
